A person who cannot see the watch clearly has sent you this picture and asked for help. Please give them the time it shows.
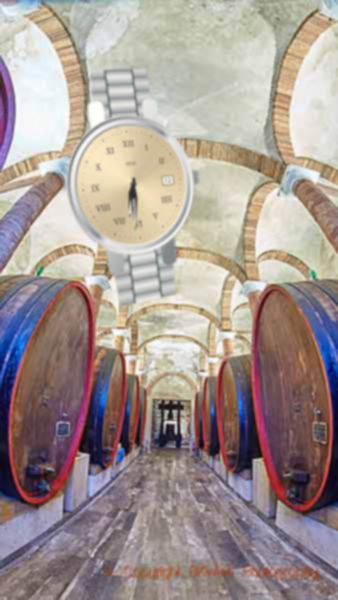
6:31
